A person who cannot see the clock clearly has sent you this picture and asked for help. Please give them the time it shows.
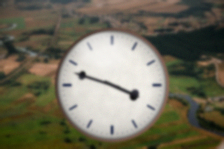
3:48
